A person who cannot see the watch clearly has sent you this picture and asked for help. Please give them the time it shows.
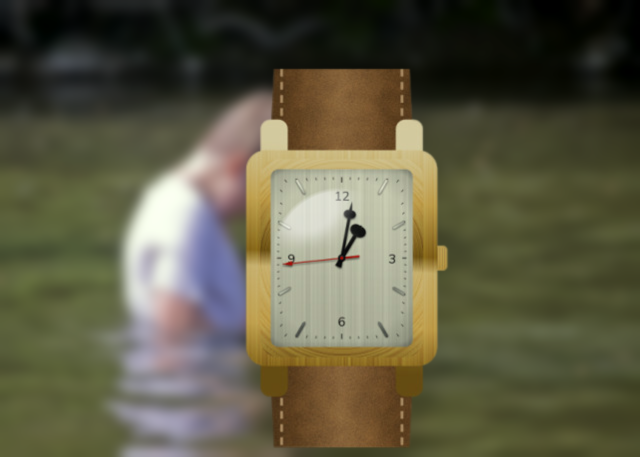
1:01:44
